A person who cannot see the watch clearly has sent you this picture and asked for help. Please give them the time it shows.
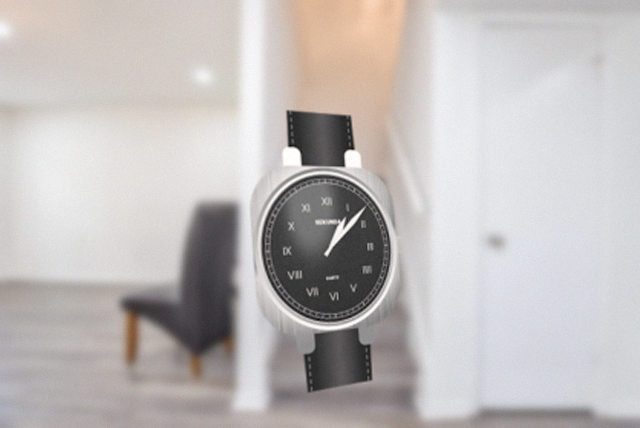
1:08
